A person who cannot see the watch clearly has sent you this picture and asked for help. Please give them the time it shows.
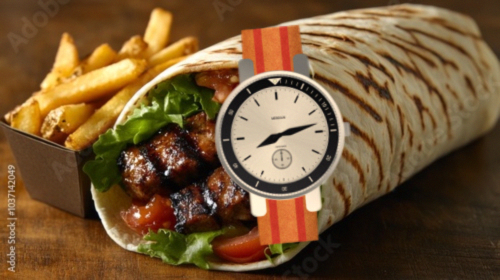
8:13
